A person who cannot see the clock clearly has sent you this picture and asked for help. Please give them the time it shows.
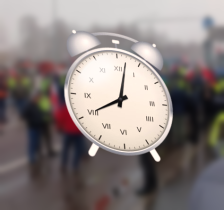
8:02
